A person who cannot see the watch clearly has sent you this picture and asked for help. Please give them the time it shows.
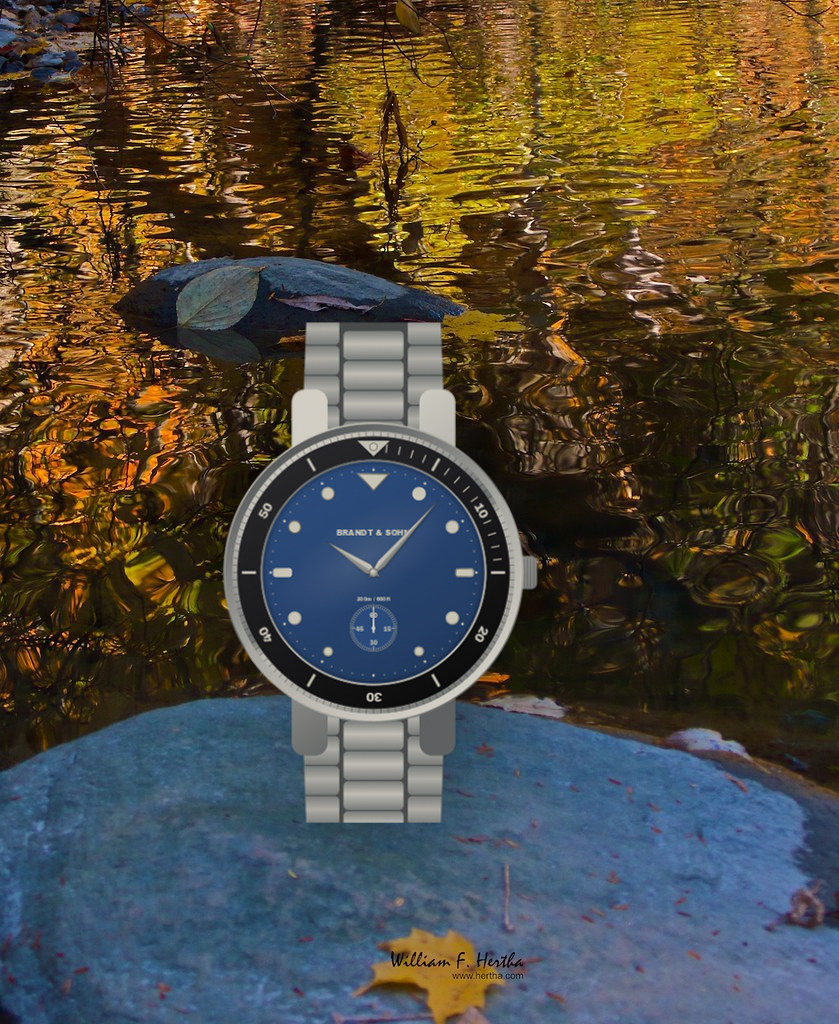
10:07
